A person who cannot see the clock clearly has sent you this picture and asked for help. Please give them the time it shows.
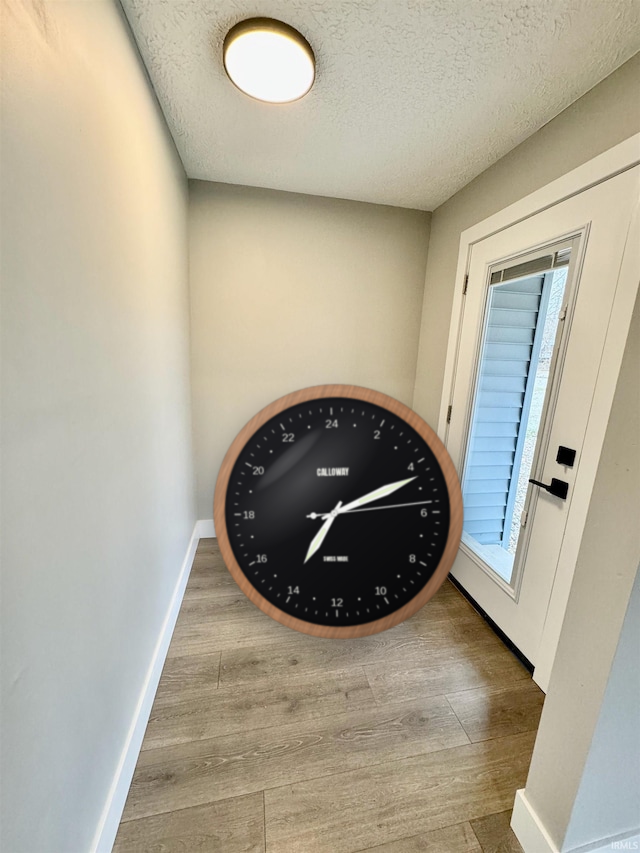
14:11:14
